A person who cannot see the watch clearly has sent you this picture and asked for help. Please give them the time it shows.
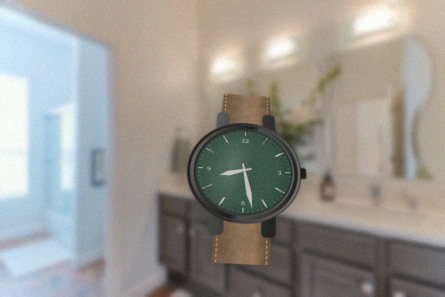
8:28
